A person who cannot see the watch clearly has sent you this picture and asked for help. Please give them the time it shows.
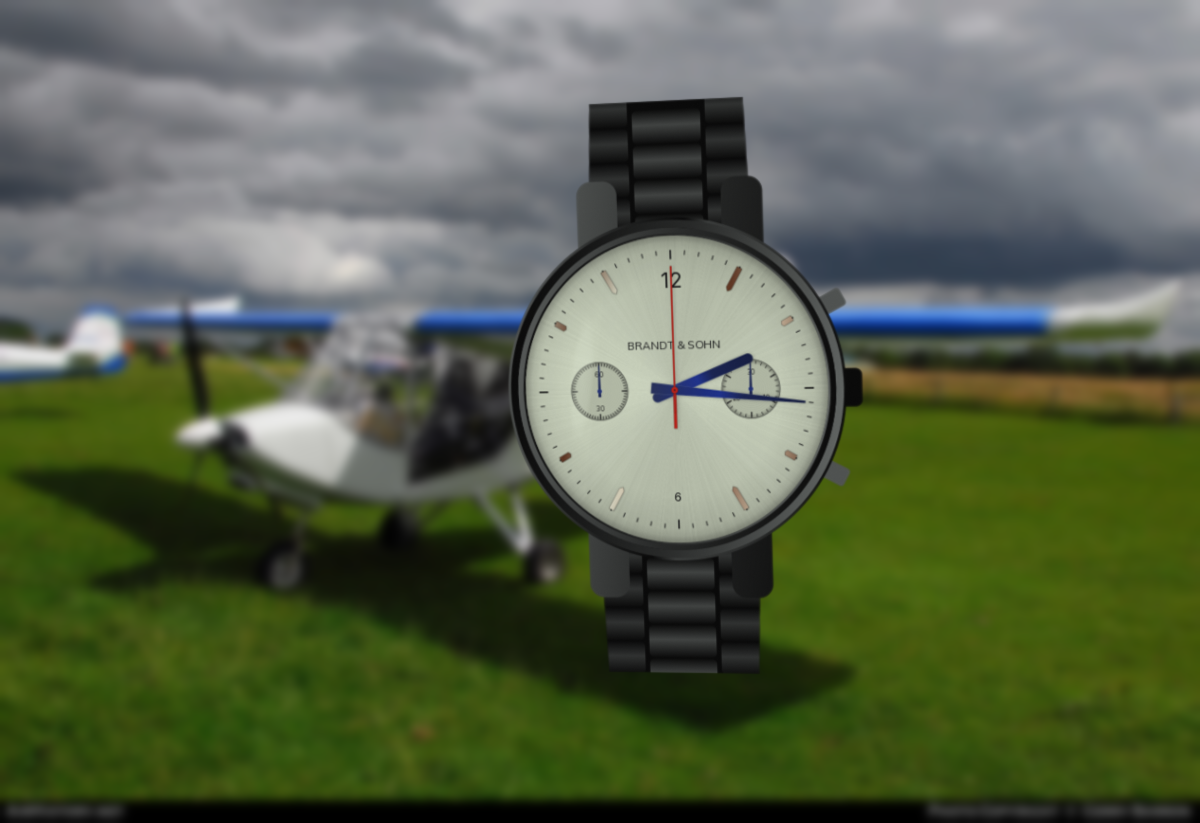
2:16
